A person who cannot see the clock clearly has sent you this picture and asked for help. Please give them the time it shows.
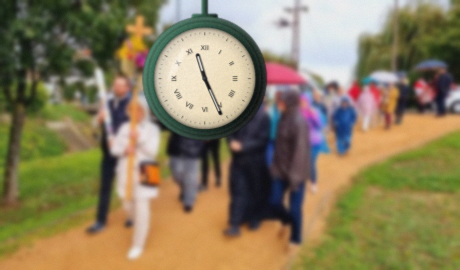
11:26
